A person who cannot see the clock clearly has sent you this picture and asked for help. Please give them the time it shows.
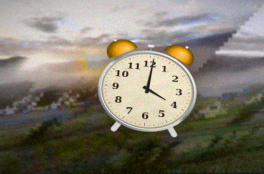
4:01
